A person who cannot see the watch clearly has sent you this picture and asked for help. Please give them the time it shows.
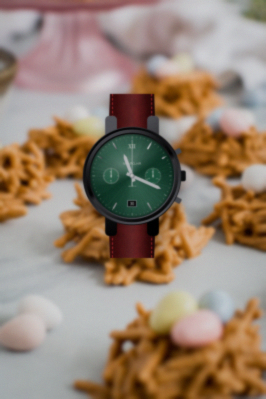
11:19
